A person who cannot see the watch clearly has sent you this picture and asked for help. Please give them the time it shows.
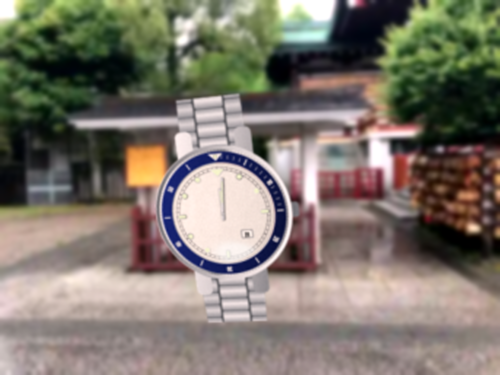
12:01
